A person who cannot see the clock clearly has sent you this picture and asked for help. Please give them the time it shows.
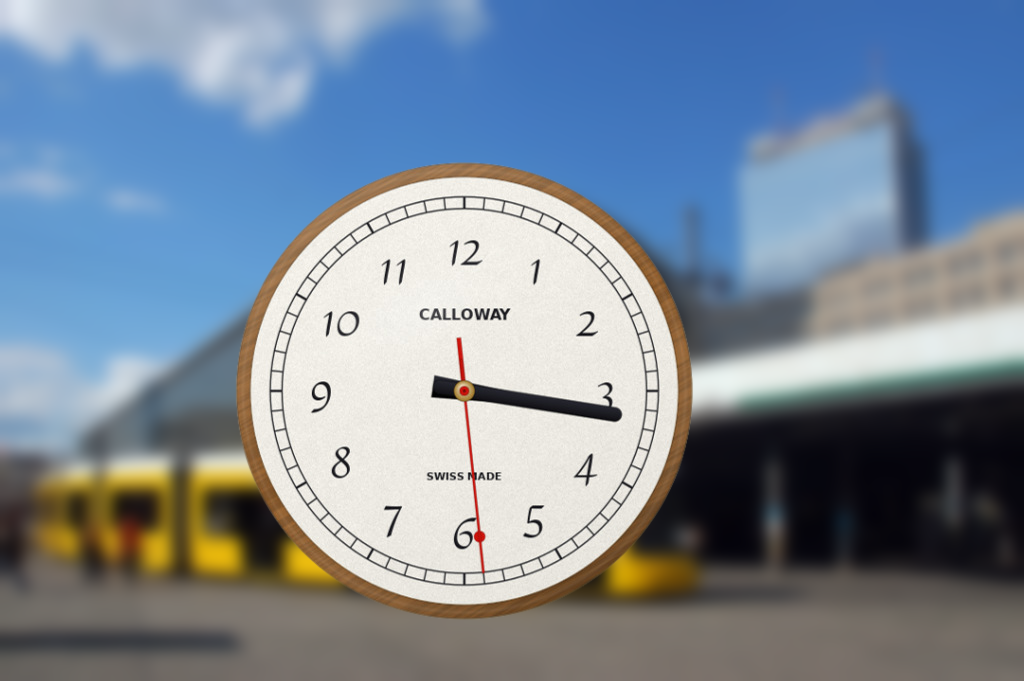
3:16:29
